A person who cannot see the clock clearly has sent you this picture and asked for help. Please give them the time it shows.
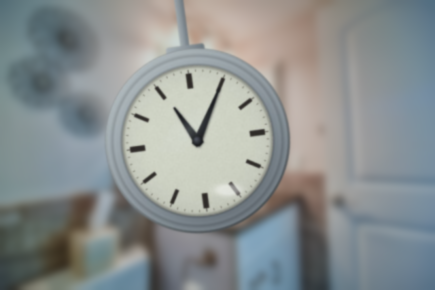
11:05
